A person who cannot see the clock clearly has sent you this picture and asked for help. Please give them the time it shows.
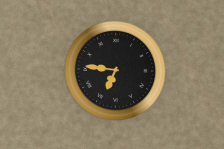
6:46
